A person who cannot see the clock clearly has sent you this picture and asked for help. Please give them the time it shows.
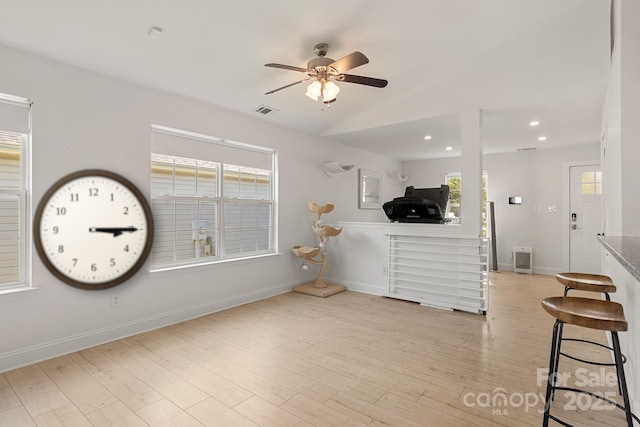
3:15
